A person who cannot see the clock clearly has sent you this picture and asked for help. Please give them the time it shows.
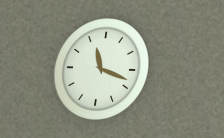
11:18
